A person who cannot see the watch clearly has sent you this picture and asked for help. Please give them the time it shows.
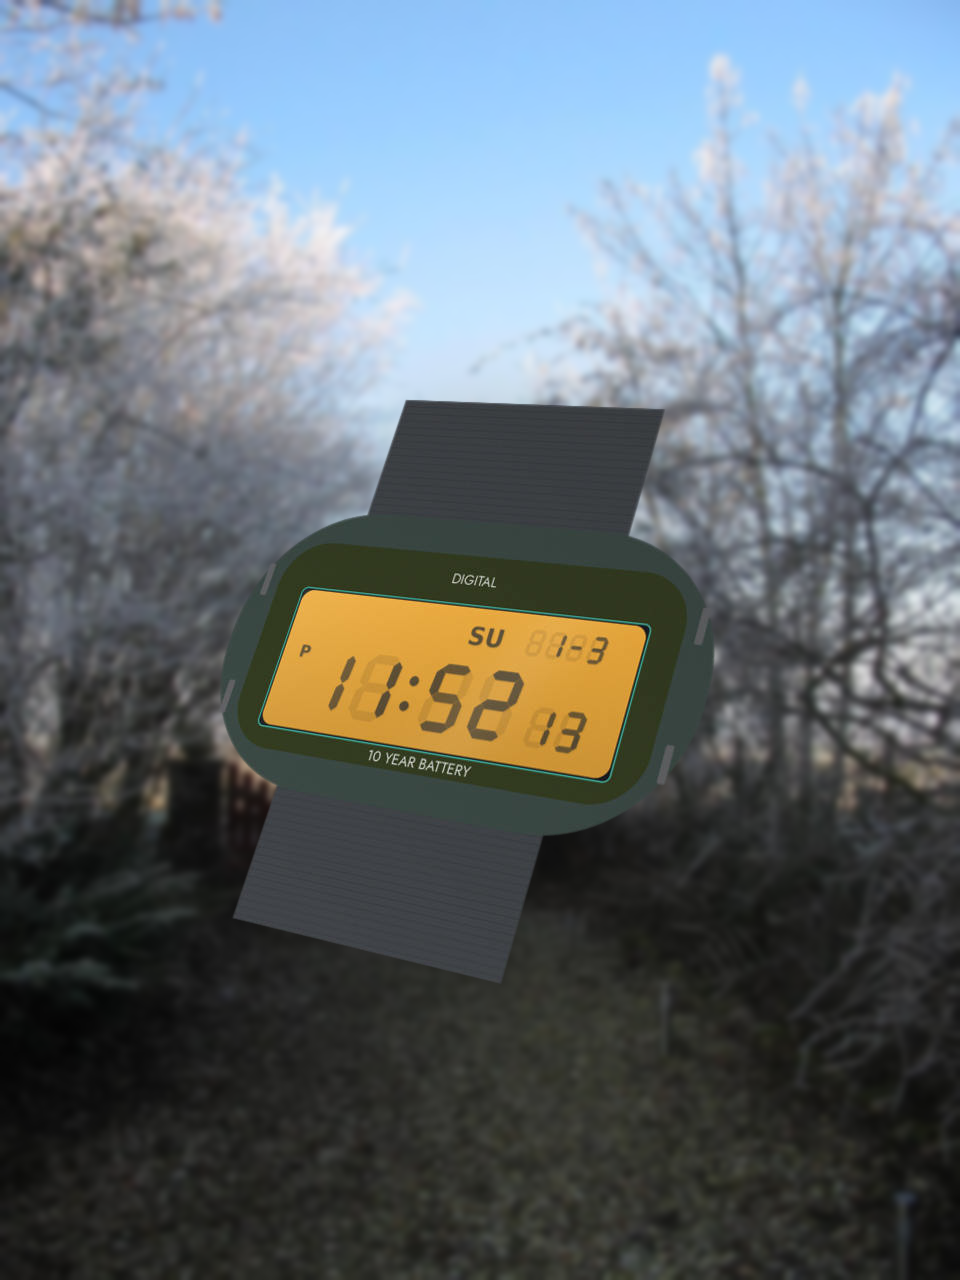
11:52:13
